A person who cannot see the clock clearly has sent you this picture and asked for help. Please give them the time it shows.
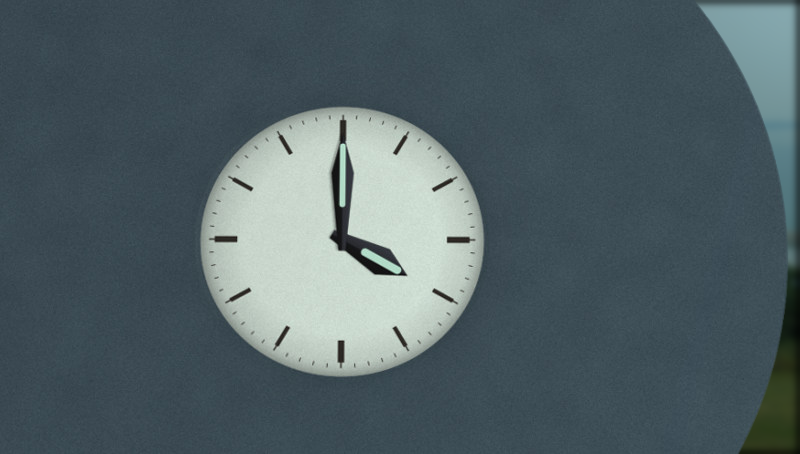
4:00
